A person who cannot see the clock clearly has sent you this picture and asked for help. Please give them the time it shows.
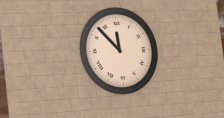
11:53
